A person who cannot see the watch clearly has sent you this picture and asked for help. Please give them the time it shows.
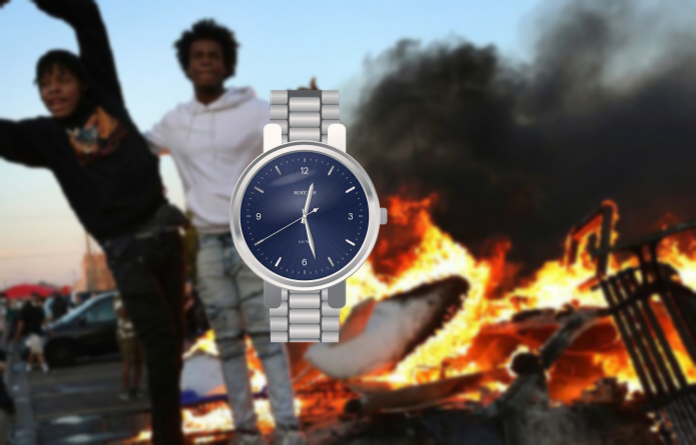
12:27:40
